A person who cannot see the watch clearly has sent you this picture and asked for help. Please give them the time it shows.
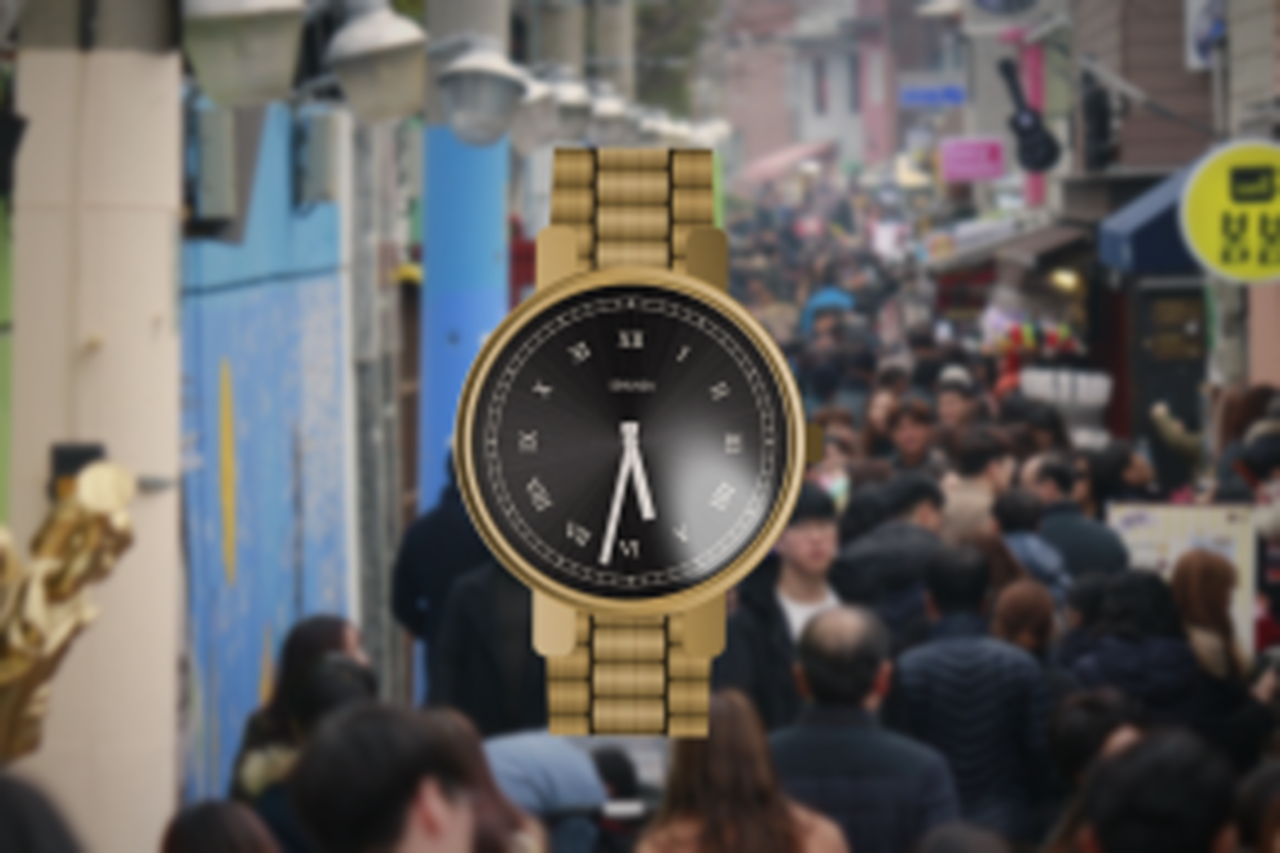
5:32
